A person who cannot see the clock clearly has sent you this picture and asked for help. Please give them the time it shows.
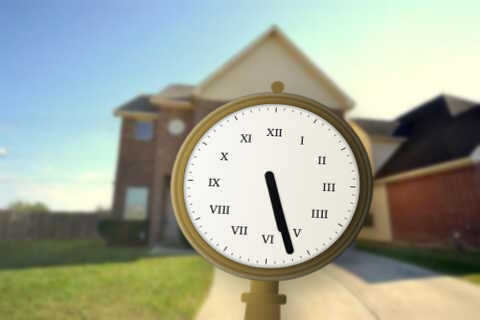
5:27
